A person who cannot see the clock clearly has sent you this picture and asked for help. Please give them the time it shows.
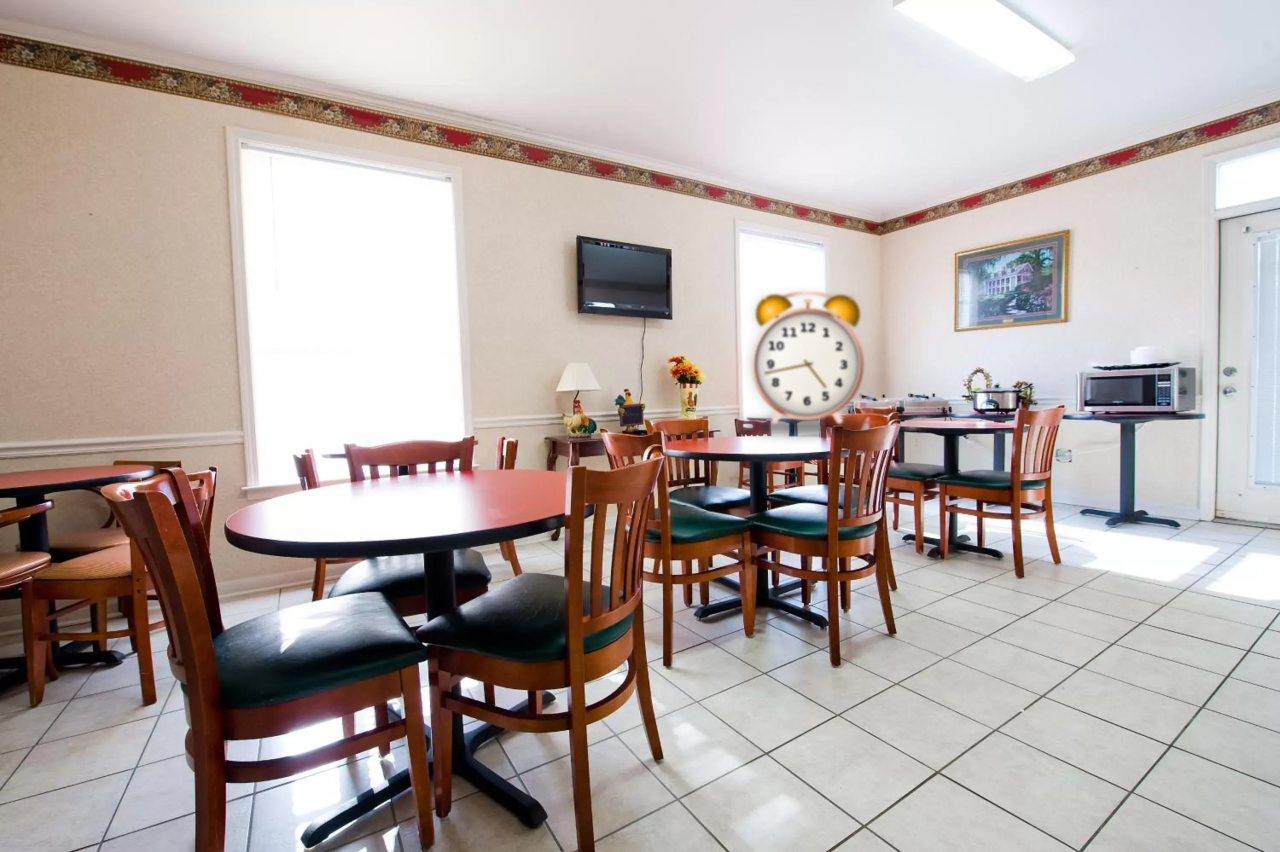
4:43
